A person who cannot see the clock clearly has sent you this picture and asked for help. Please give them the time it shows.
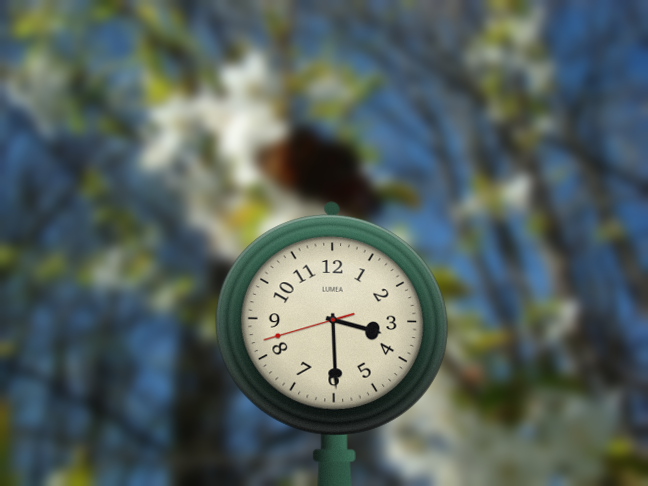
3:29:42
